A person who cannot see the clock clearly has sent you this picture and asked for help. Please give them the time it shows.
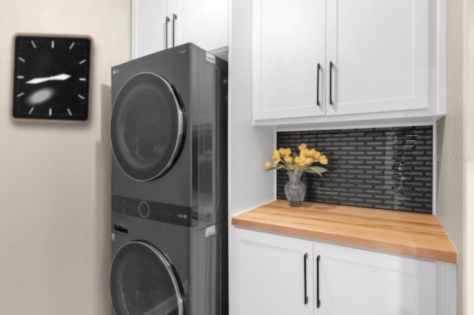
2:43
